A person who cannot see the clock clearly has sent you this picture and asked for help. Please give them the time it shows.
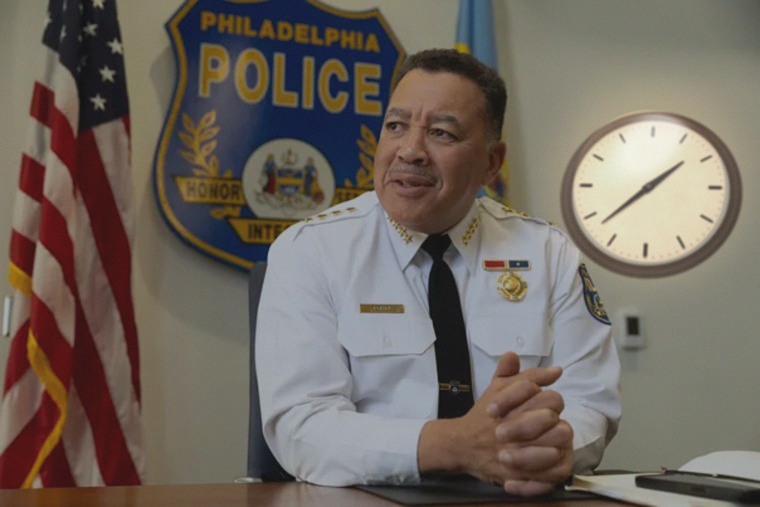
1:38
